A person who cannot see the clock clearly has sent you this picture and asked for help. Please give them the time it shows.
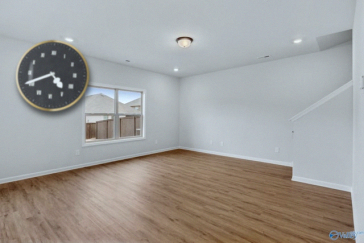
4:41
